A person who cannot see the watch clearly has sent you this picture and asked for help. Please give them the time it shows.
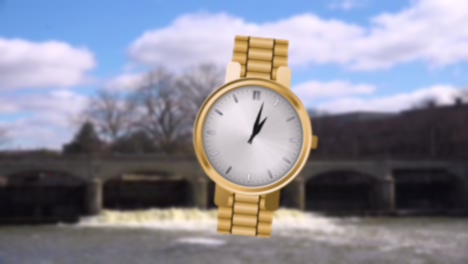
1:02
